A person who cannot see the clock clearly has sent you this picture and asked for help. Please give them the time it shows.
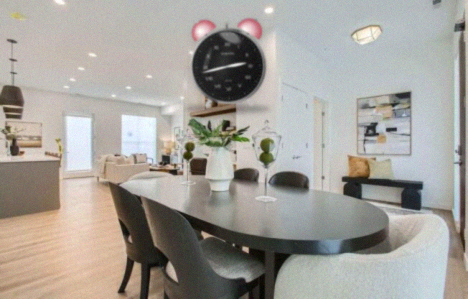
2:43
